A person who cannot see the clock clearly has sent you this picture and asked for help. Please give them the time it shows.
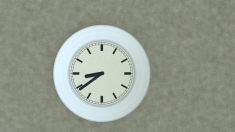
8:39
